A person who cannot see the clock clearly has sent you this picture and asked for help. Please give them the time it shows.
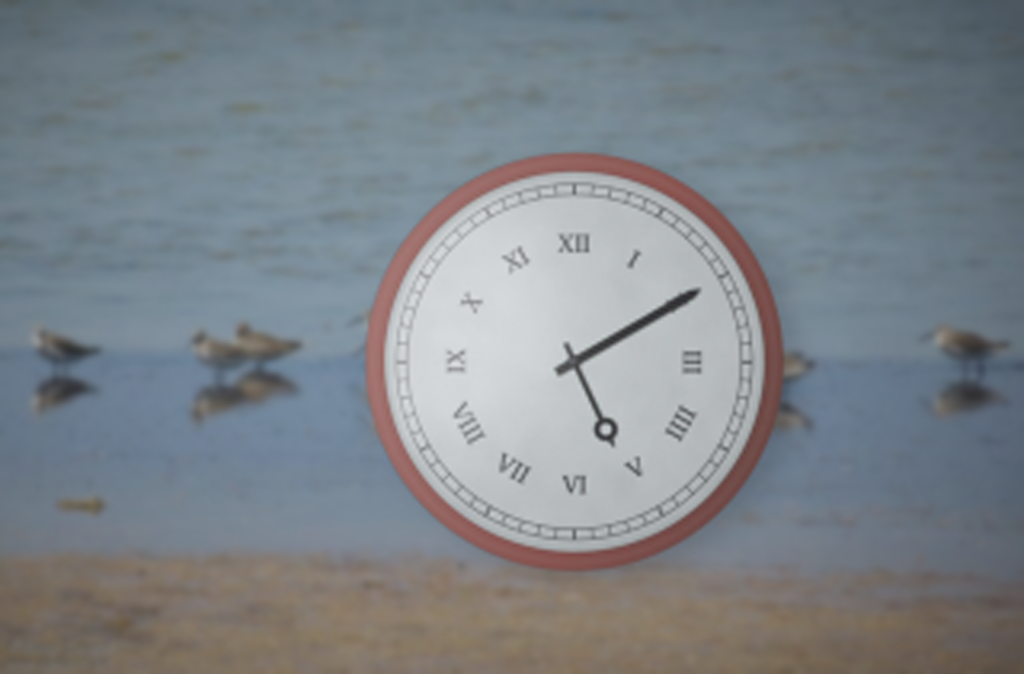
5:10
